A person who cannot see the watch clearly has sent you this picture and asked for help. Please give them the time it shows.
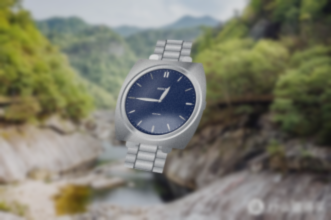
12:45
